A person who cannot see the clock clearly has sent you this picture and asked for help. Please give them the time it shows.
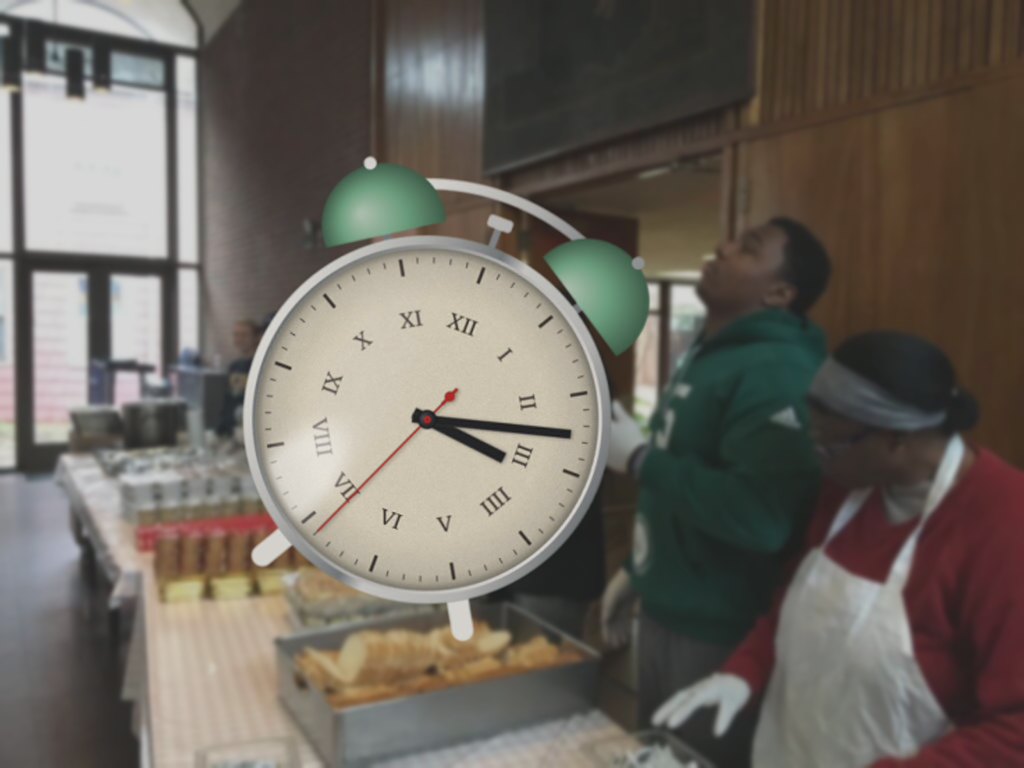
3:12:34
